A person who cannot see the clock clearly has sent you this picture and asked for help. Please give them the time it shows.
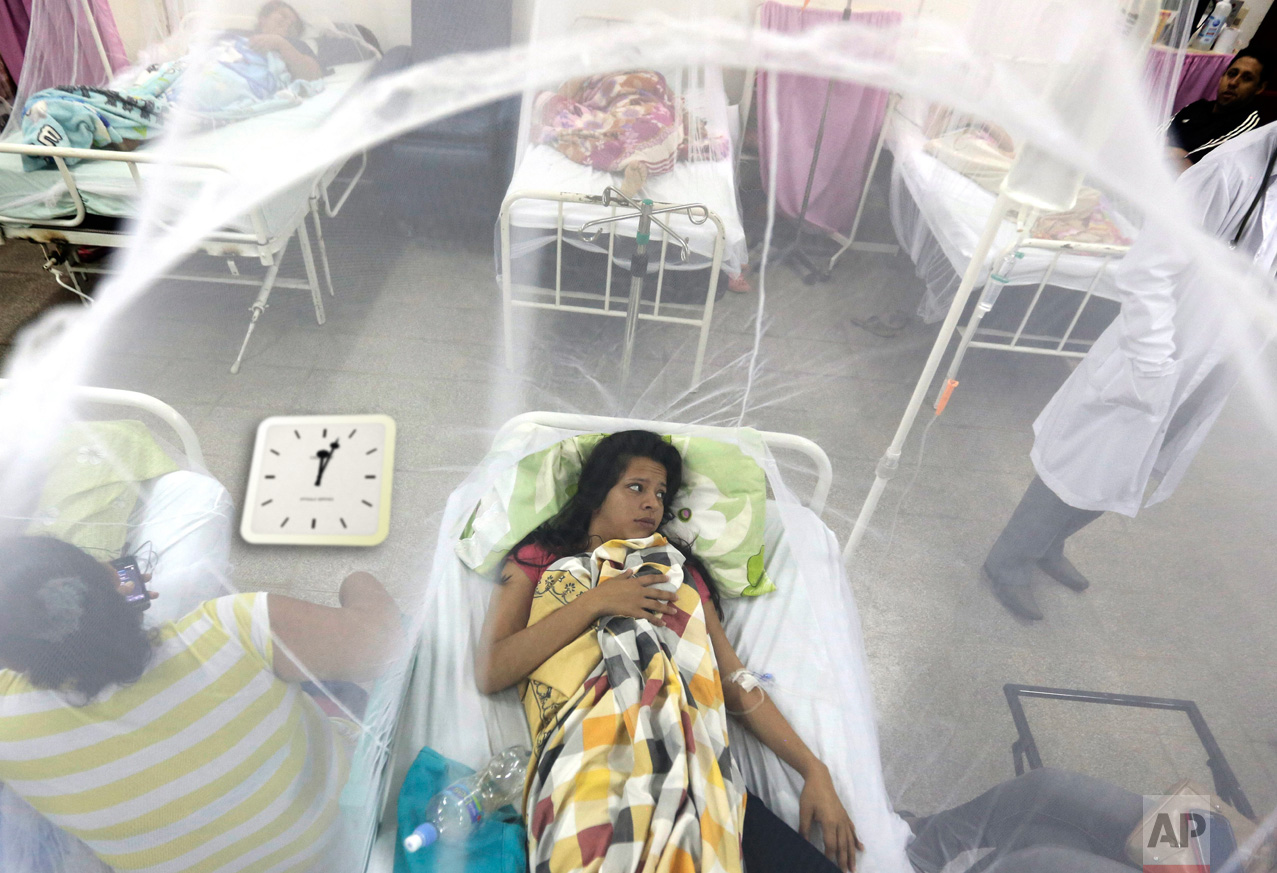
12:03
